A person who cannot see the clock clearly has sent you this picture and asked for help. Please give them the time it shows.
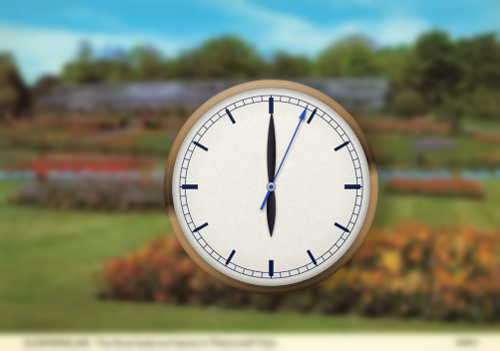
6:00:04
